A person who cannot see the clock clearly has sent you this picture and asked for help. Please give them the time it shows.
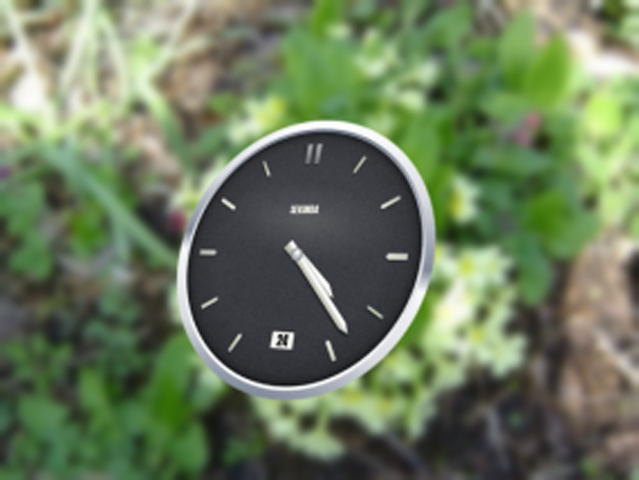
4:23
